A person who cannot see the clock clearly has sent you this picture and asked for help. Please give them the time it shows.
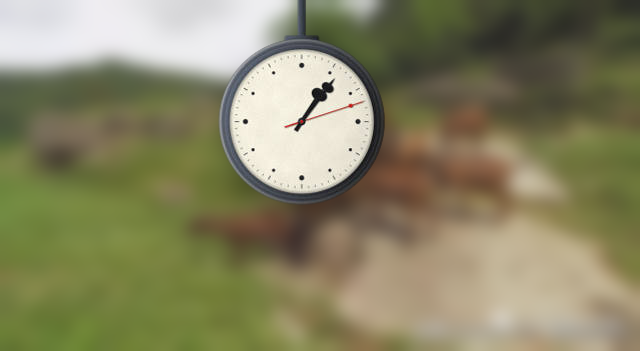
1:06:12
